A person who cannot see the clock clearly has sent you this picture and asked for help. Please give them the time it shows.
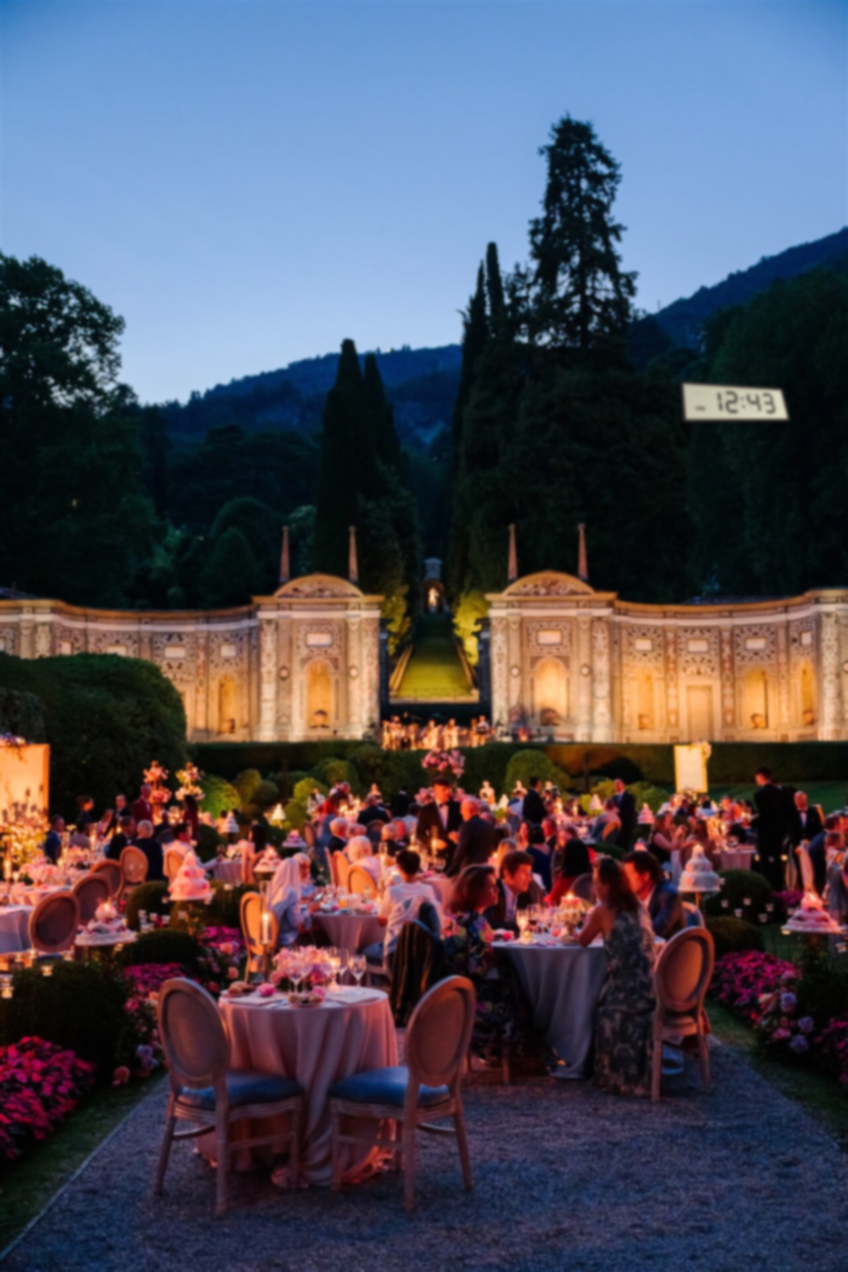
12:43
